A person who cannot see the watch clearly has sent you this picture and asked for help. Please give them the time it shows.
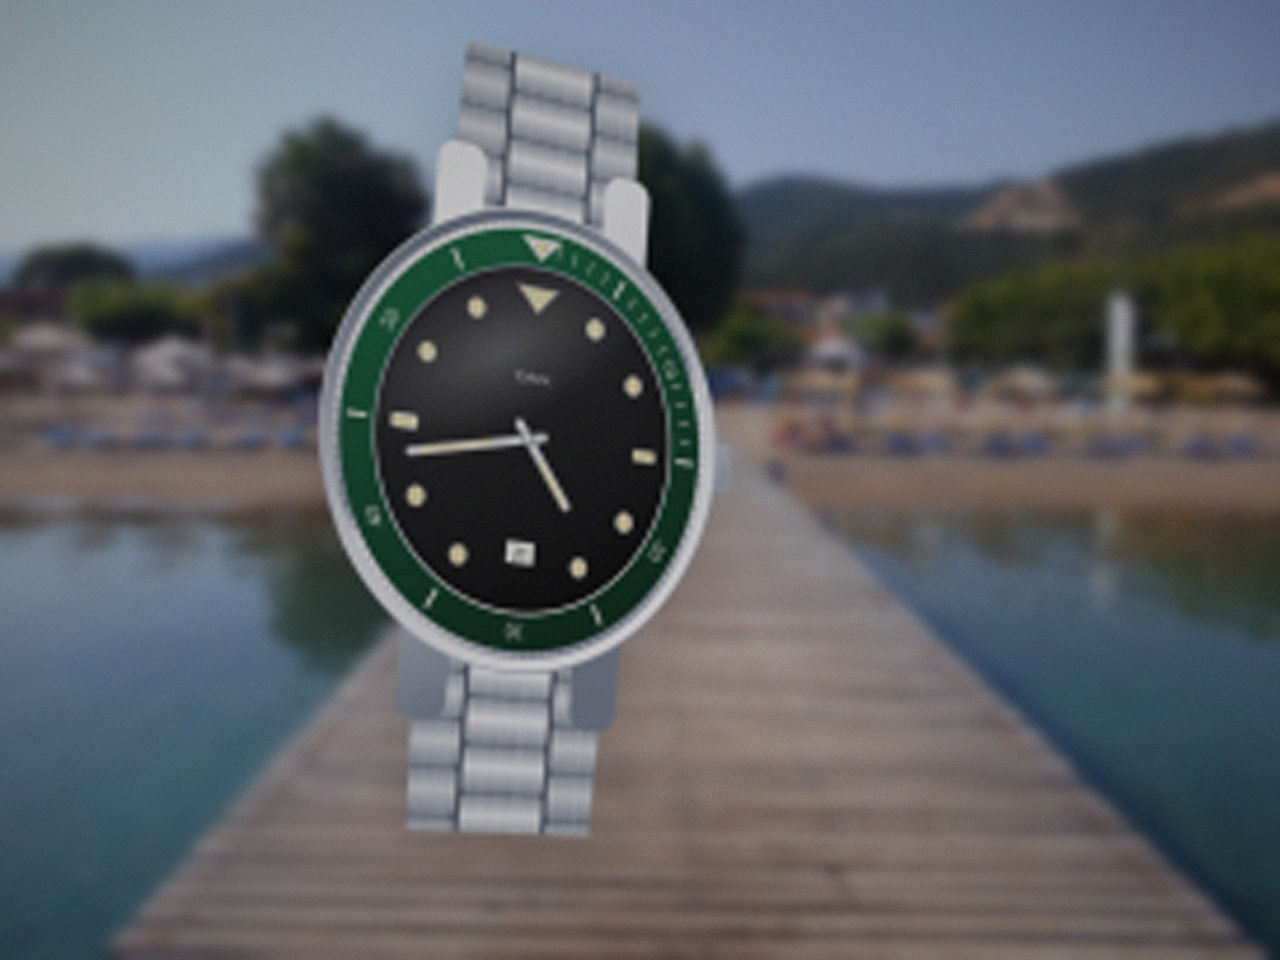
4:43
